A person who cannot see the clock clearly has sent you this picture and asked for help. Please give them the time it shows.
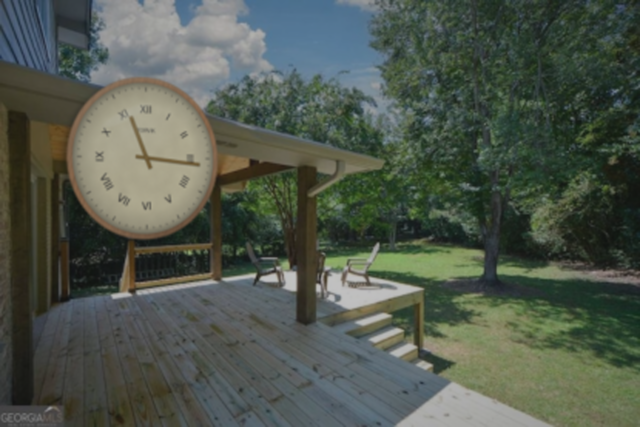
11:16
